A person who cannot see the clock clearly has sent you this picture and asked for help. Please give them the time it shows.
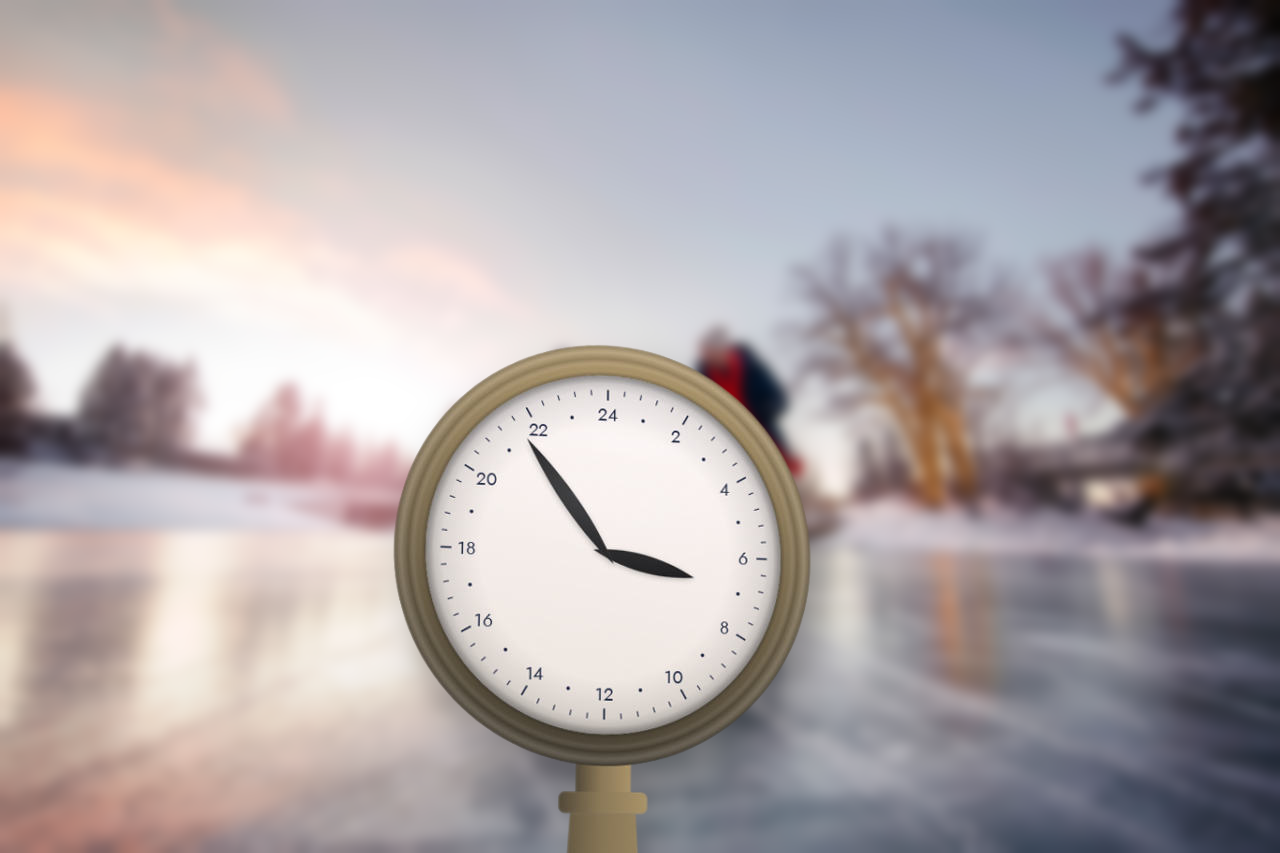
6:54
